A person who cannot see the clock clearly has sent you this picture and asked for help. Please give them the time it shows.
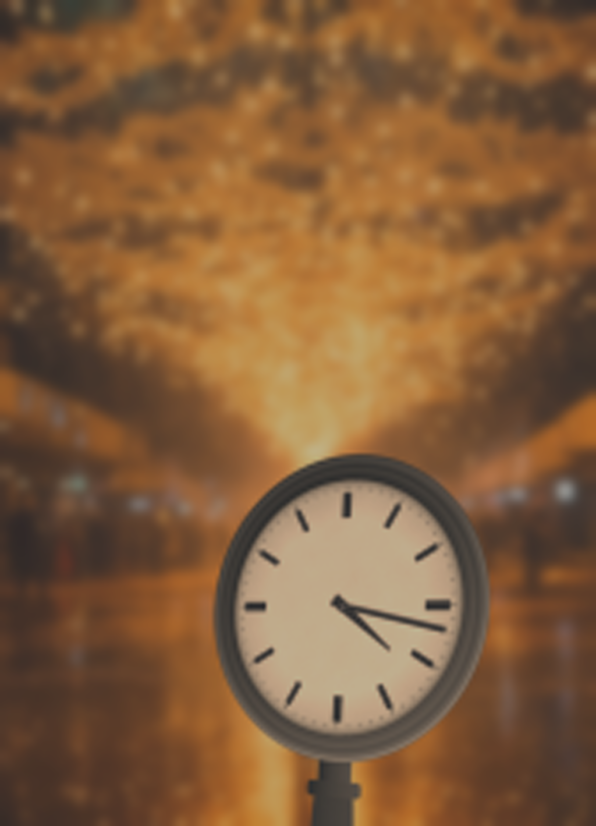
4:17
